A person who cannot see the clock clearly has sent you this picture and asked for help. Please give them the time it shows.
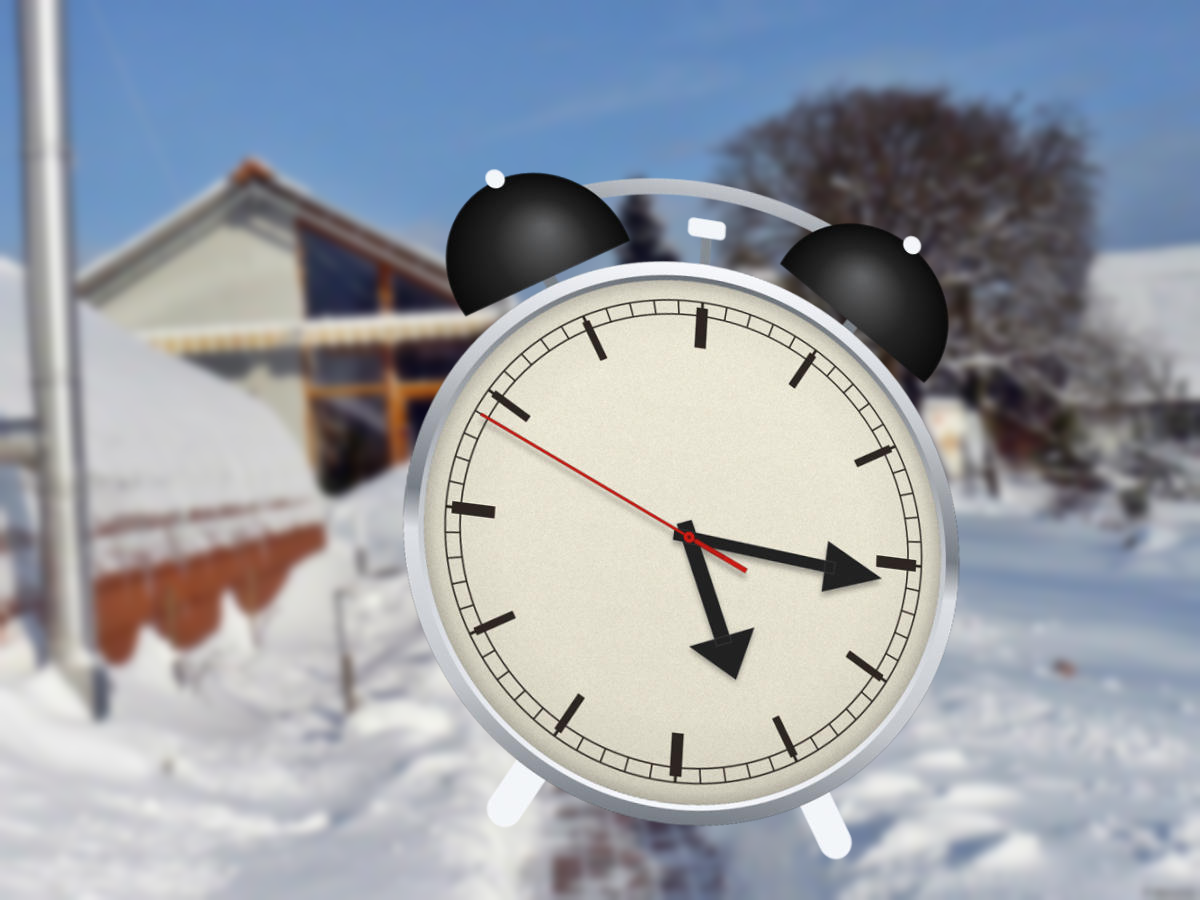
5:15:49
